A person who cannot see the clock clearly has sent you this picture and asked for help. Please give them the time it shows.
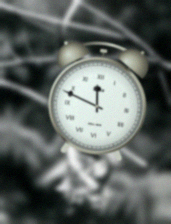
11:48
